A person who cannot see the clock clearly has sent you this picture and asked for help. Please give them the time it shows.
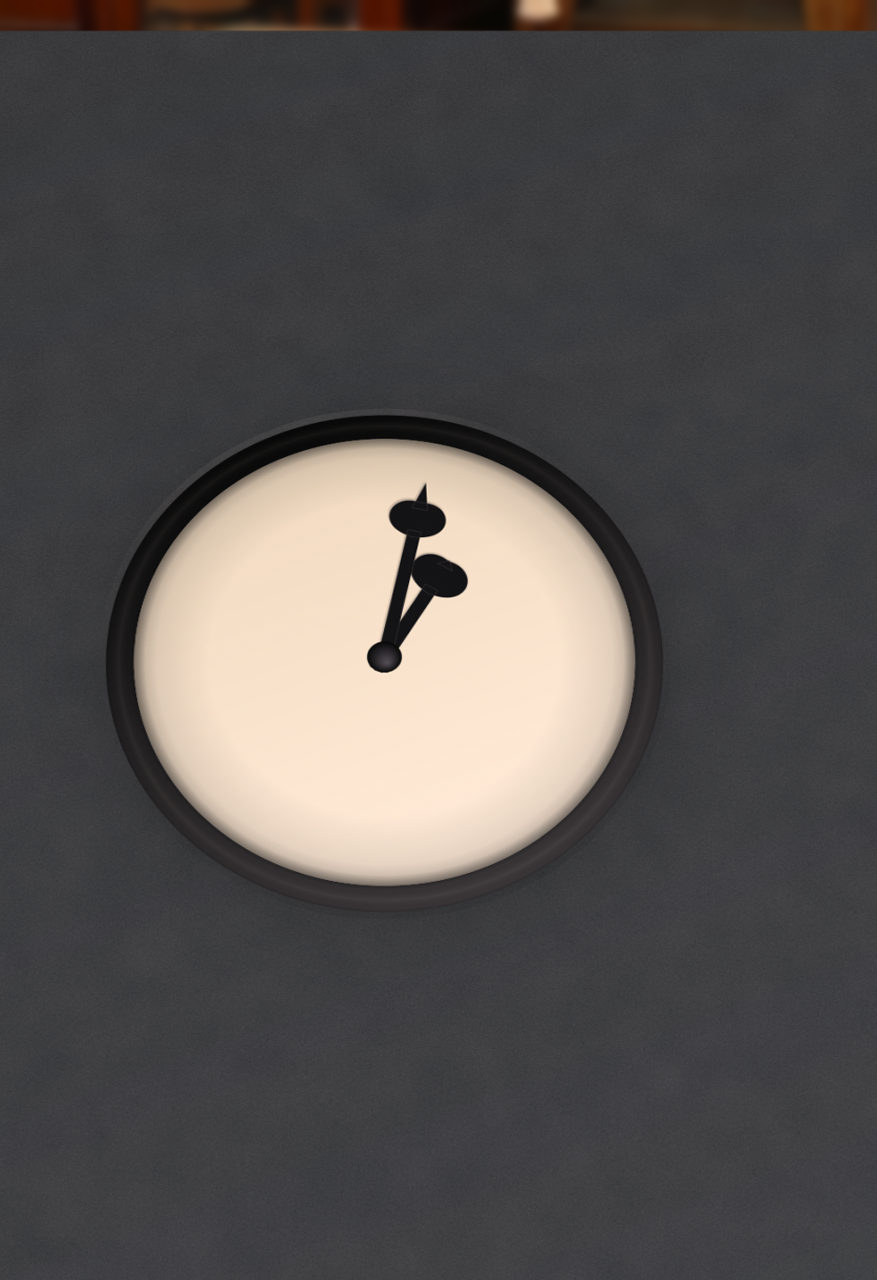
1:02
